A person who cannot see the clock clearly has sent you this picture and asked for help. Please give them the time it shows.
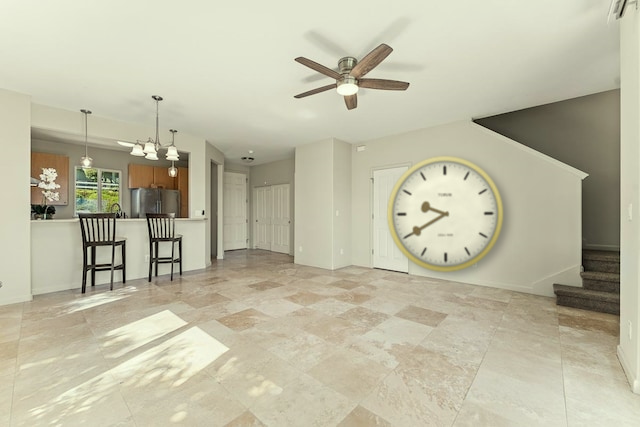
9:40
